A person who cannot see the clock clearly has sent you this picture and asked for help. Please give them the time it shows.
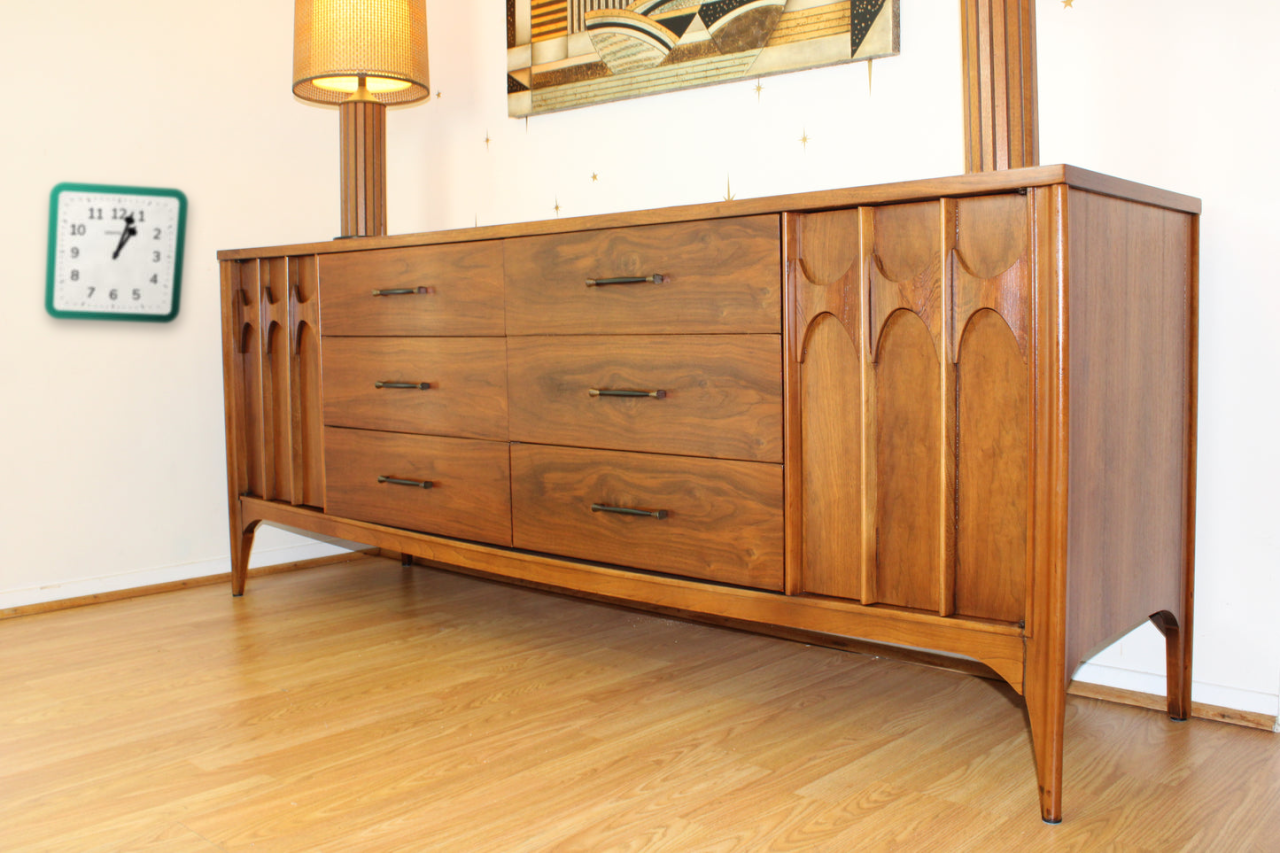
1:03
